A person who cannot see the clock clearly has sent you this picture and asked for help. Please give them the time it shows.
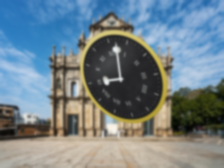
9:02
